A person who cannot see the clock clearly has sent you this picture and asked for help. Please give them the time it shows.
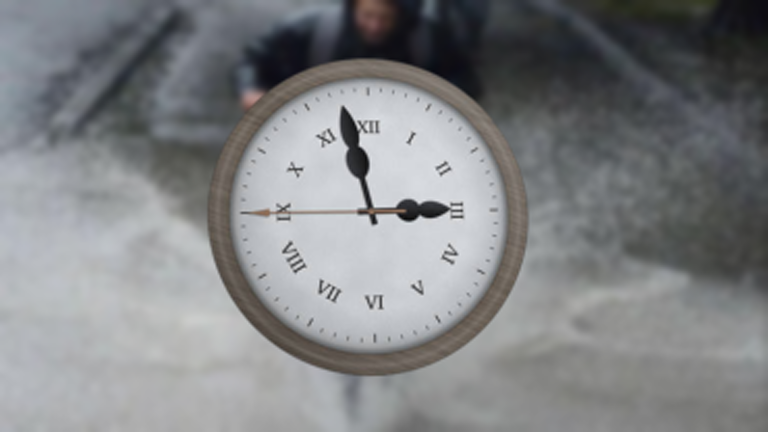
2:57:45
